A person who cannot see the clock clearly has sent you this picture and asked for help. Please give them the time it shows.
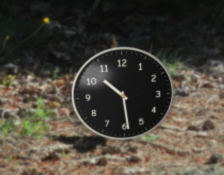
10:29
